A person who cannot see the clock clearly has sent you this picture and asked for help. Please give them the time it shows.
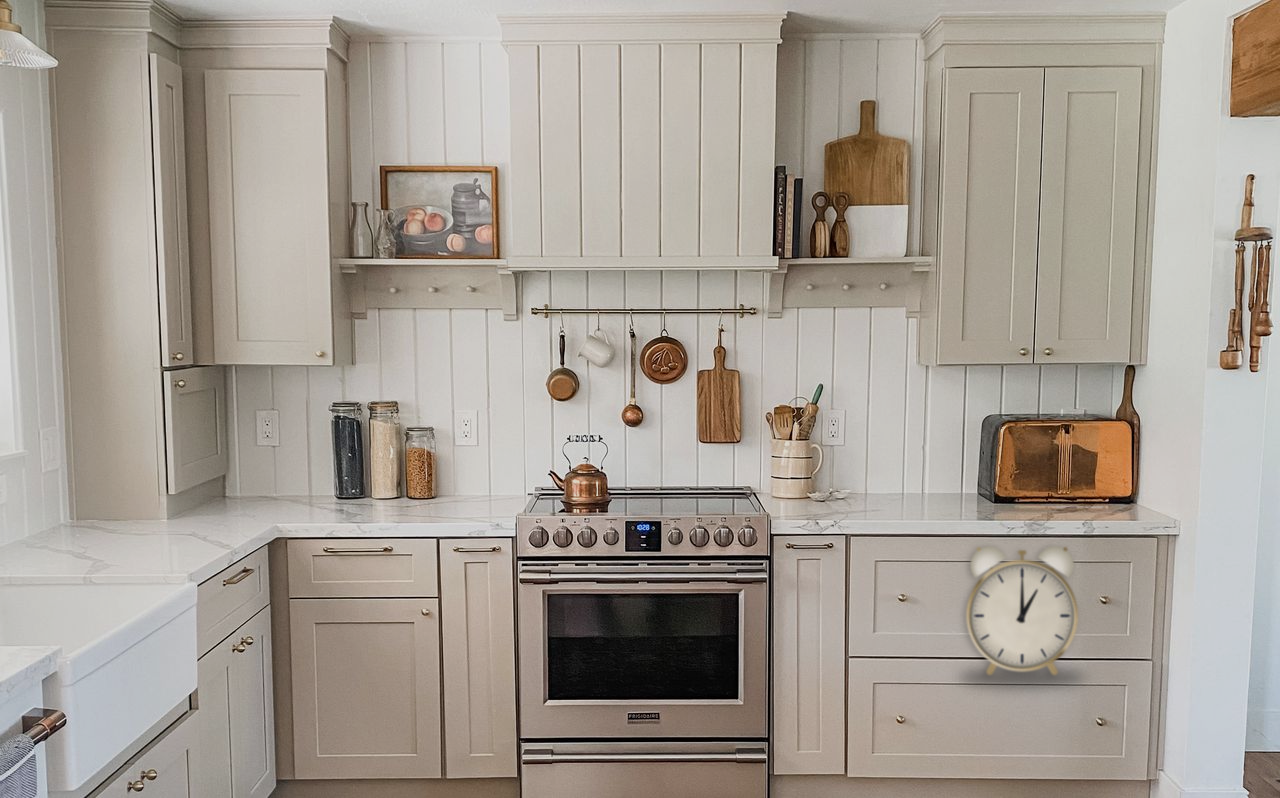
1:00
